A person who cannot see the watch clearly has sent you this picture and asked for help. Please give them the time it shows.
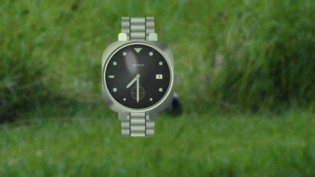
7:30
